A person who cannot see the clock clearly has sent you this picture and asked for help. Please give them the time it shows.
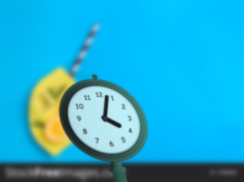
4:03
